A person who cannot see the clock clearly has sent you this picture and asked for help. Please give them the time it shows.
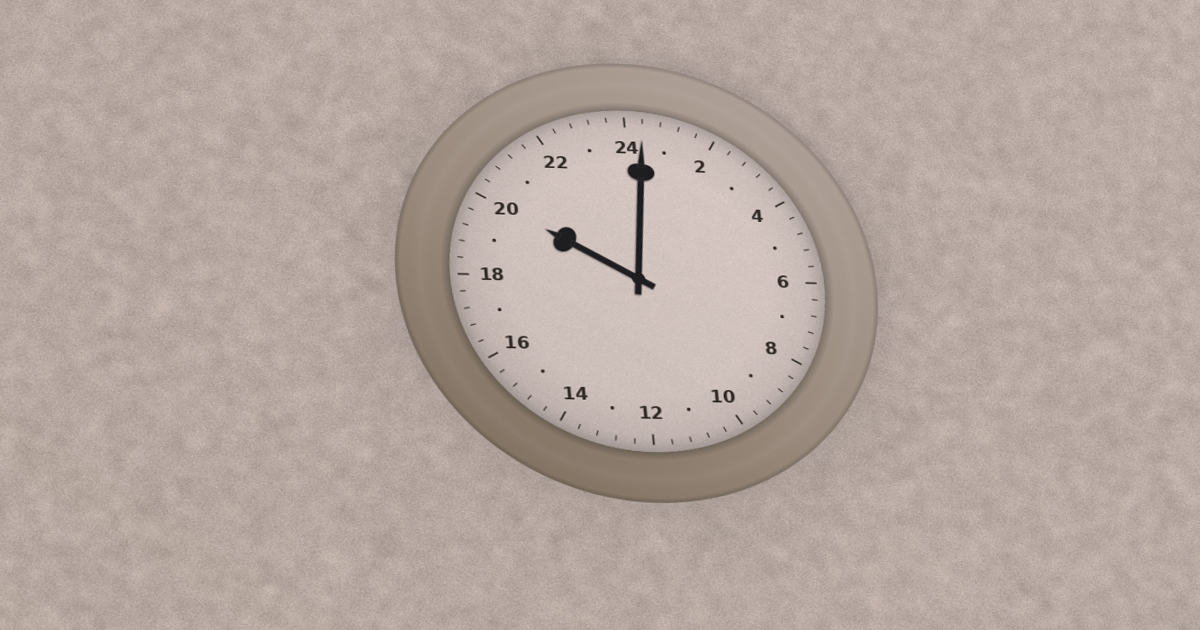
20:01
